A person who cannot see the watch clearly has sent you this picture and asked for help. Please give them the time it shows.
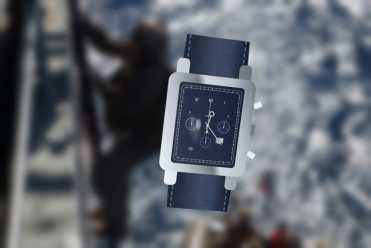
12:23
